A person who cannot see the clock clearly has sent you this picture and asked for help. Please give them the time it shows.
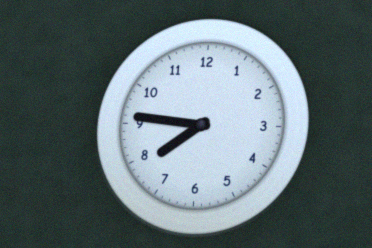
7:46
